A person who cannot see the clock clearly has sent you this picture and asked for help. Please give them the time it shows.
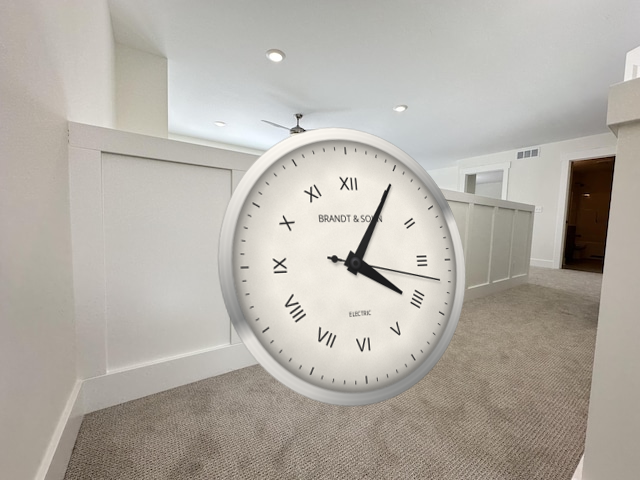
4:05:17
